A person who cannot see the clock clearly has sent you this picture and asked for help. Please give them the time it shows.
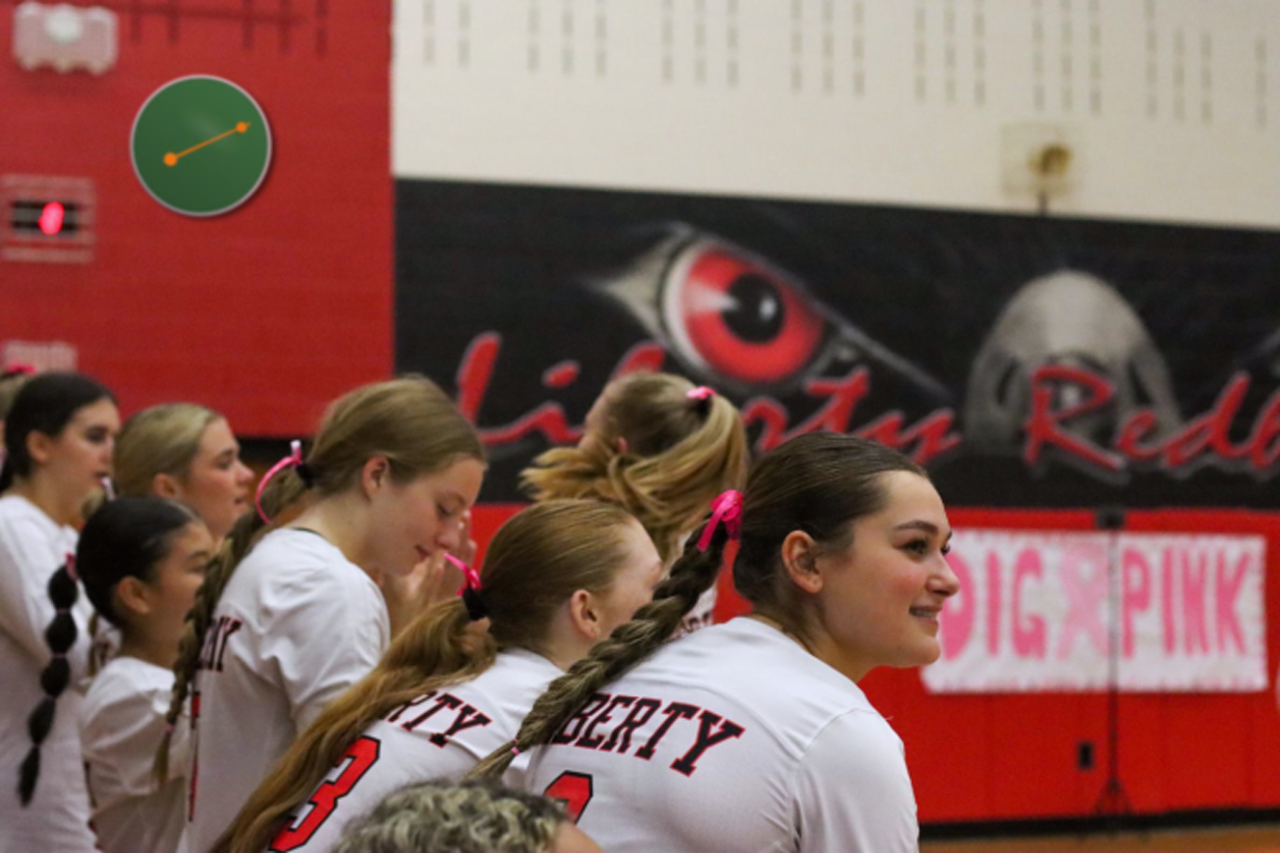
8:11
